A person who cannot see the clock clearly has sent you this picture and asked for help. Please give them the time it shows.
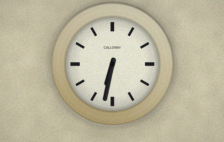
6:32
